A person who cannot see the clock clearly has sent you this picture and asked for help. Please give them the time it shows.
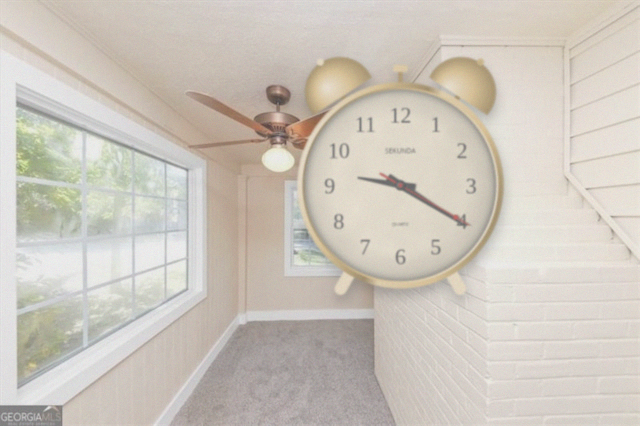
9:20:20
